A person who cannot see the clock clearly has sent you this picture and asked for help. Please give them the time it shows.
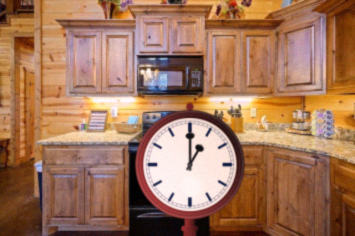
1:00
